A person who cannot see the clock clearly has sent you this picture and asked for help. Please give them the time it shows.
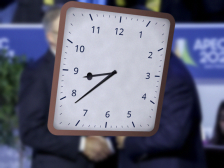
8:38
